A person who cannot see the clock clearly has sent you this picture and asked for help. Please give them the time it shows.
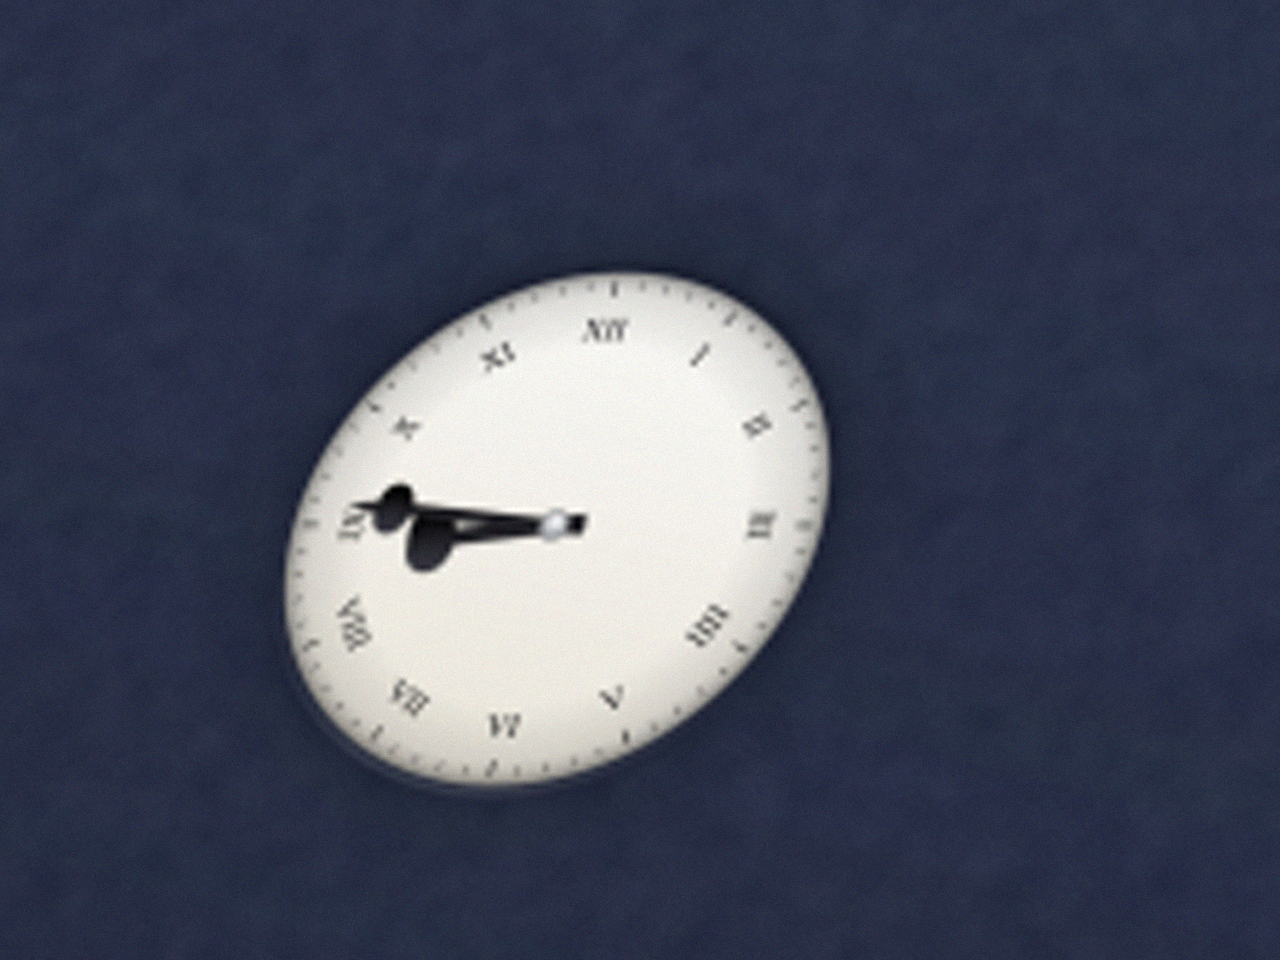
8:46
